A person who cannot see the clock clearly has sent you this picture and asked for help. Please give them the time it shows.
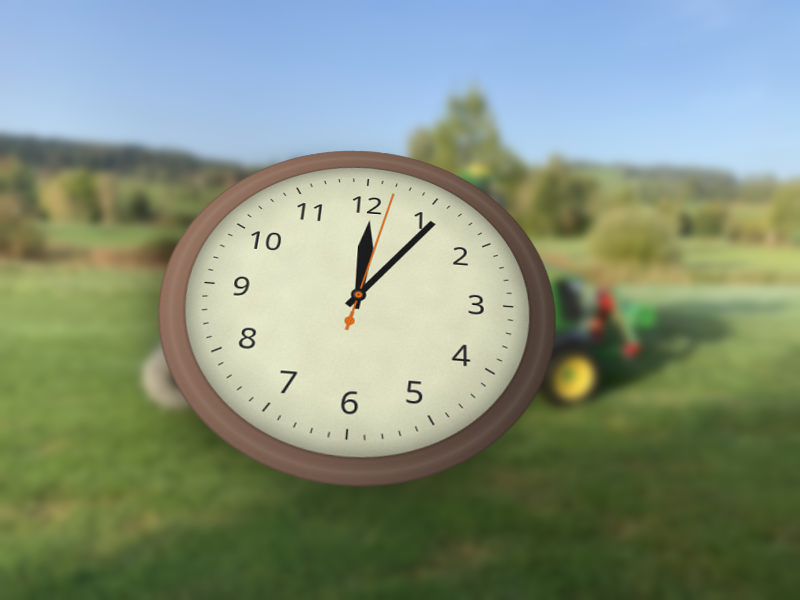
12:06:02
